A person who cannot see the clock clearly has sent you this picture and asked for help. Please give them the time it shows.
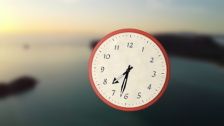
7:32
